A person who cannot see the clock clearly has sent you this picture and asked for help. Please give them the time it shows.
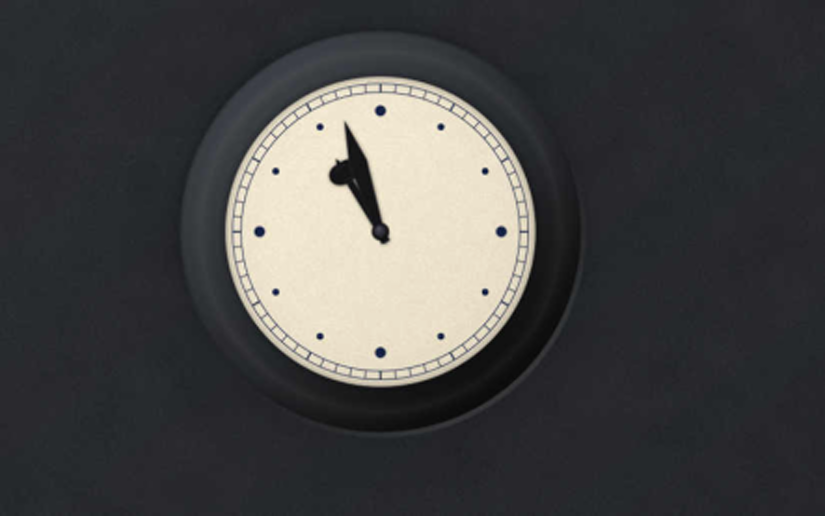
10:57
